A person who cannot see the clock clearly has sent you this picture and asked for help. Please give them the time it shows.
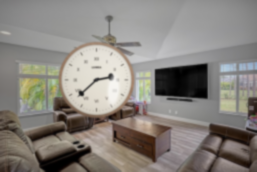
2:38
